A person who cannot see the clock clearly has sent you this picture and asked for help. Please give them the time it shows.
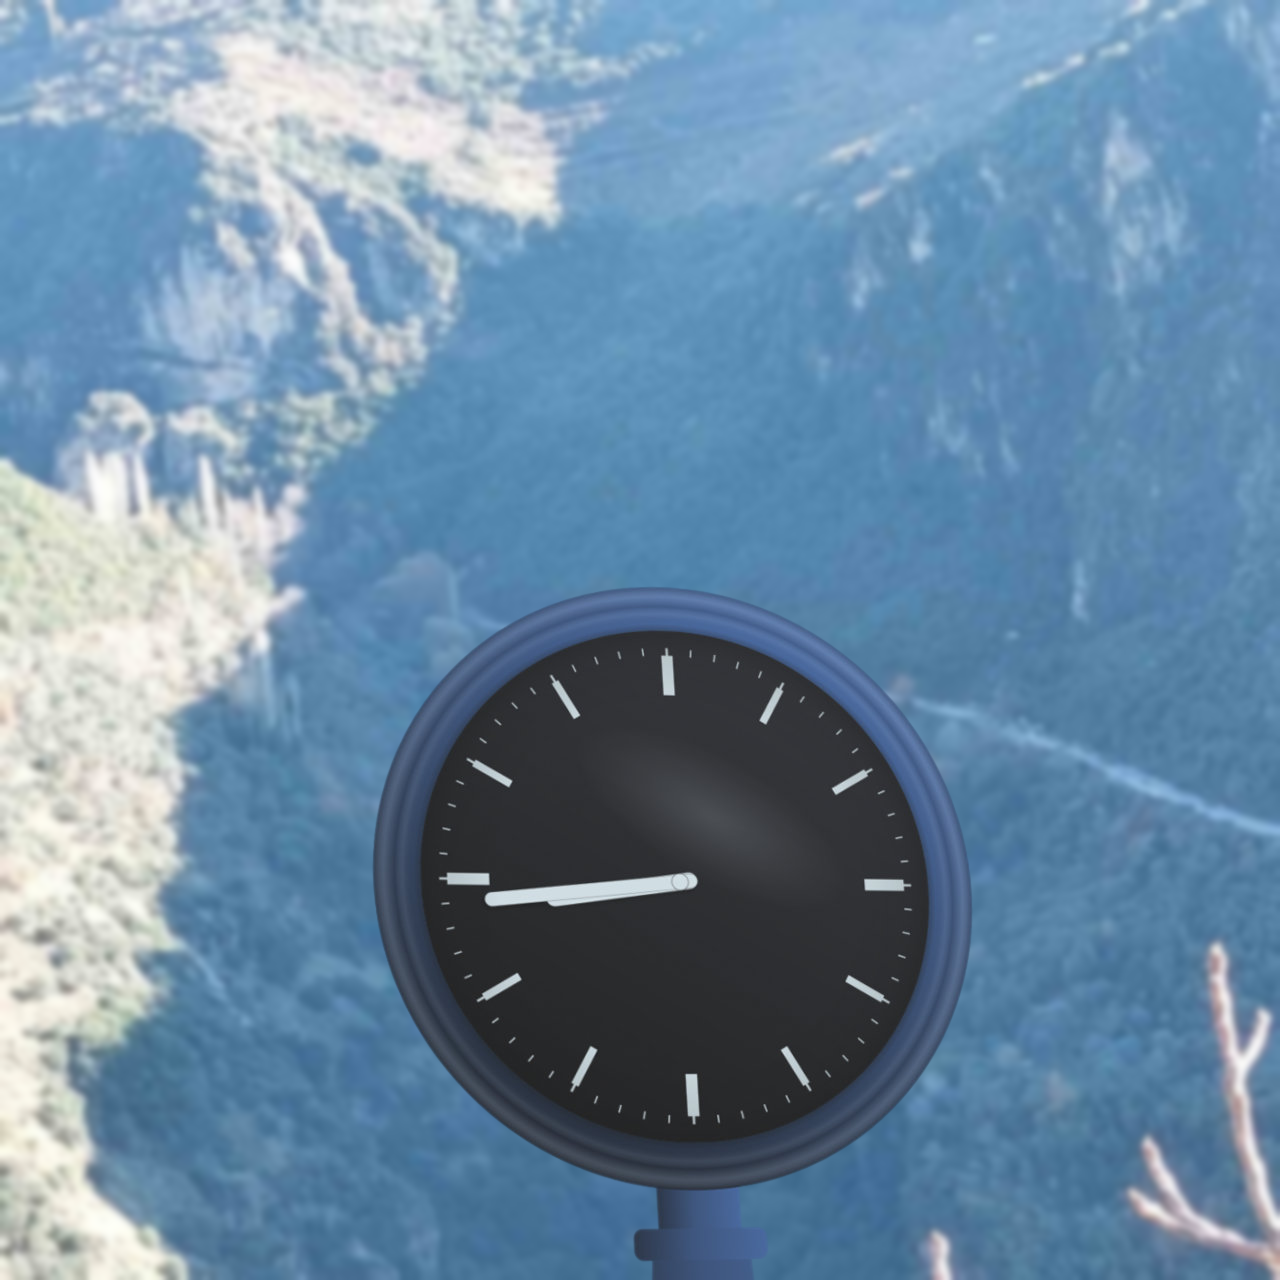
8:44
